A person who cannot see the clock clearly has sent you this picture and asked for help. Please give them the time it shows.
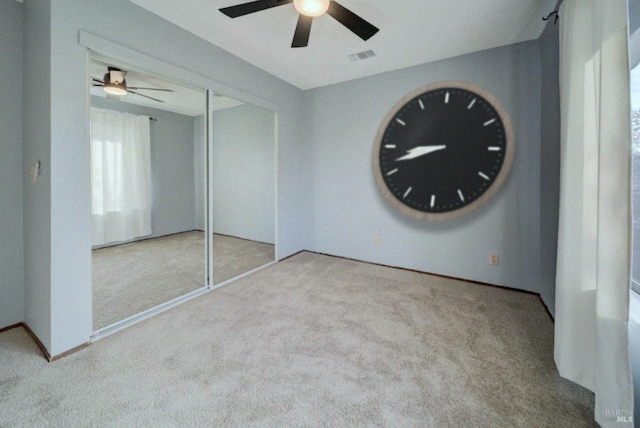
8:42
